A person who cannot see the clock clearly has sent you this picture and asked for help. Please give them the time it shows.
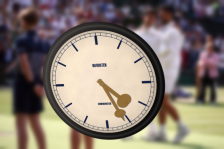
4:26
